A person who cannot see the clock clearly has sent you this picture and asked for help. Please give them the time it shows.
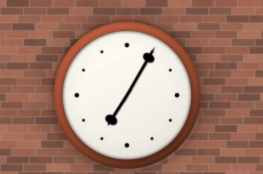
7:05
